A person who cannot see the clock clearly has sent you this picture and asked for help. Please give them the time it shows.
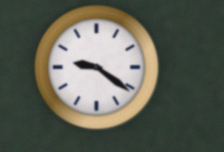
9:21
